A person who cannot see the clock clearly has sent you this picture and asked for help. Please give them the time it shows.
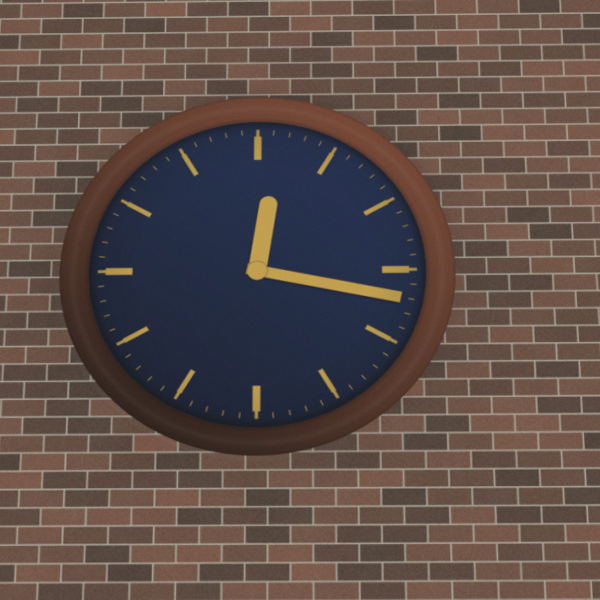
12:17
